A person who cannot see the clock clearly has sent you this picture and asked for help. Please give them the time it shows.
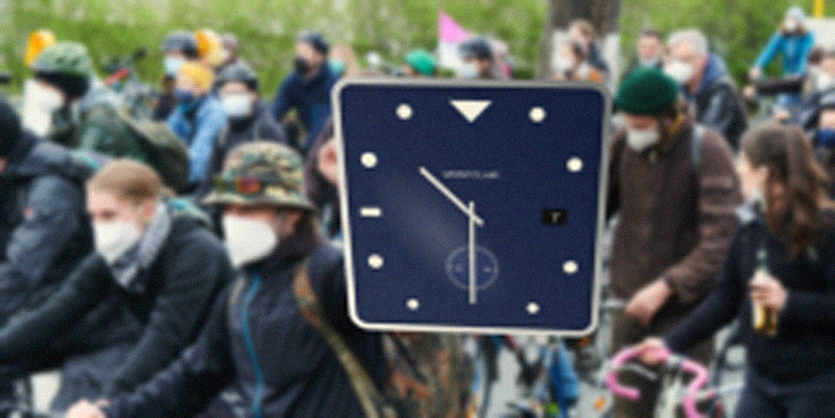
10:30
